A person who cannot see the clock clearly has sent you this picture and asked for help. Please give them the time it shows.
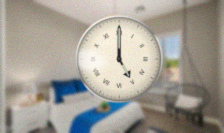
5:00
